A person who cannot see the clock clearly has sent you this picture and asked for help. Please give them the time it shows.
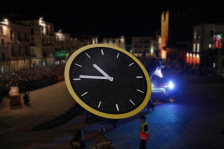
10:46
